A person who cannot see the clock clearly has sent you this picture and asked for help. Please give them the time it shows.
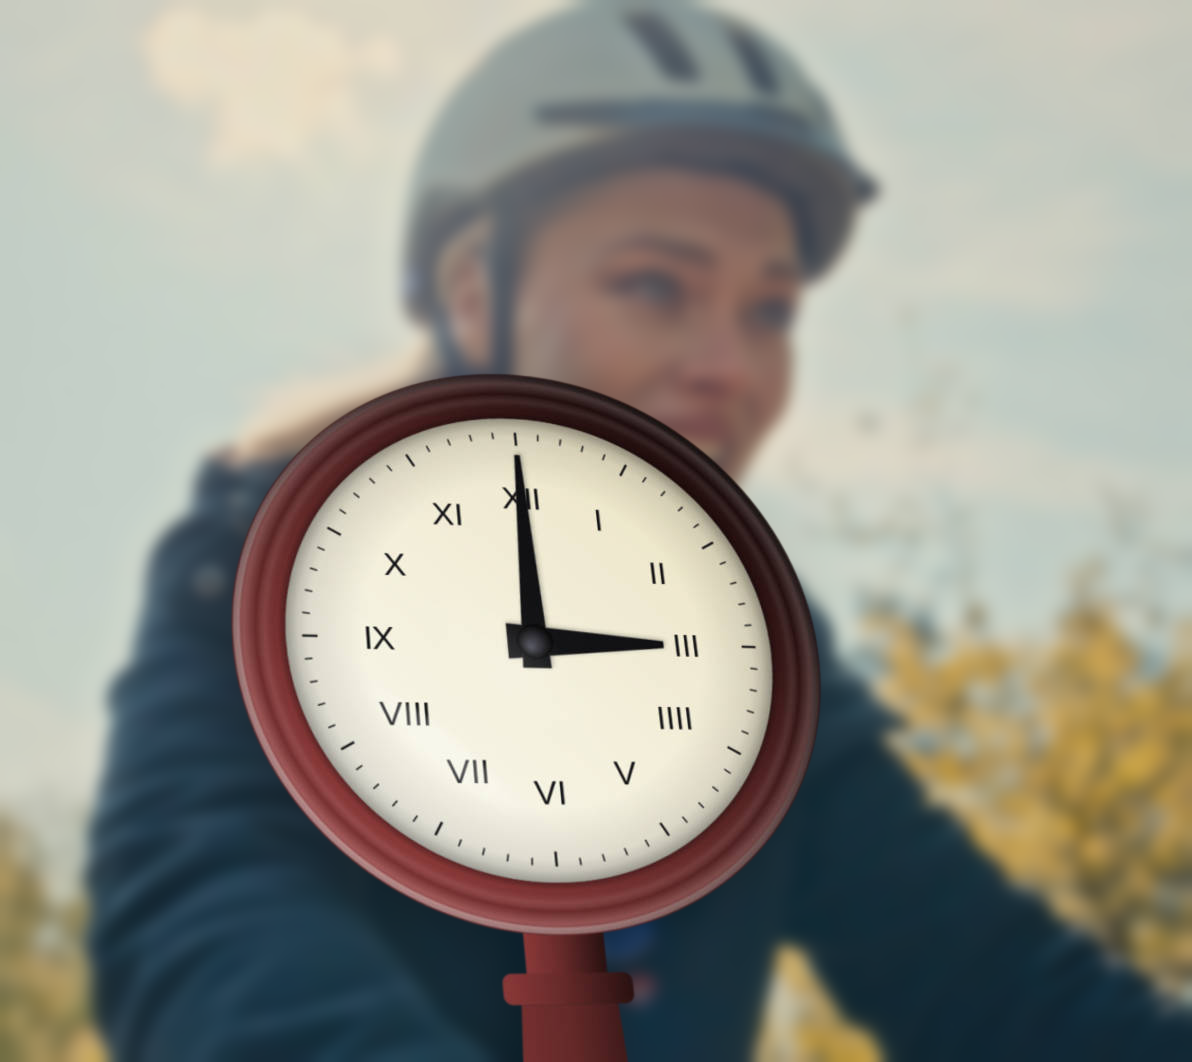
3:00
